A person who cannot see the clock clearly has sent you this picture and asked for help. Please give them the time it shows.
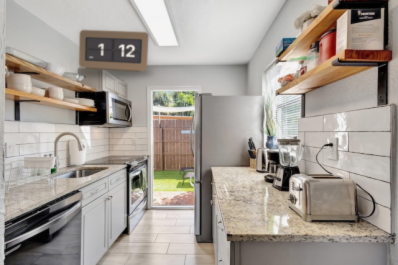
1:12
